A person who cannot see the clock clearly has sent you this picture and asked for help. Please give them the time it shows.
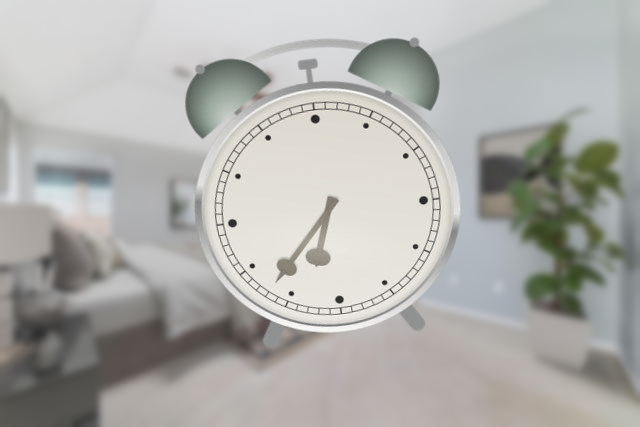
6:37
